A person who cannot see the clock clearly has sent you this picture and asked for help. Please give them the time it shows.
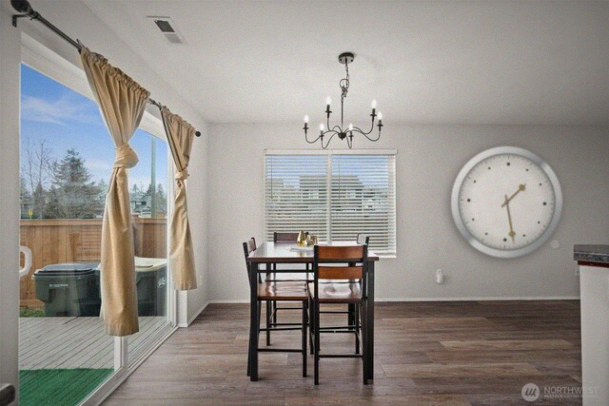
1:28
